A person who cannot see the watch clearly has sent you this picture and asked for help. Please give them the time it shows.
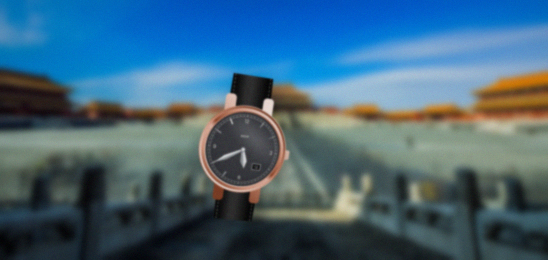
5:40
